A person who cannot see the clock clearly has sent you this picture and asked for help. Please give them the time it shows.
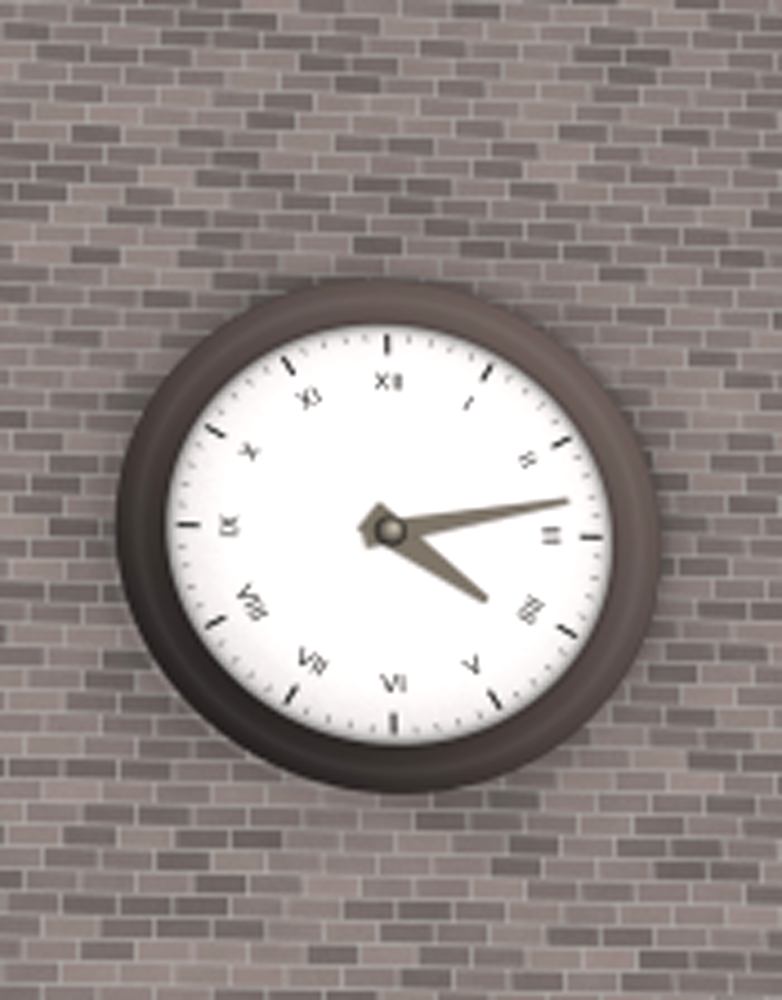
4:13
